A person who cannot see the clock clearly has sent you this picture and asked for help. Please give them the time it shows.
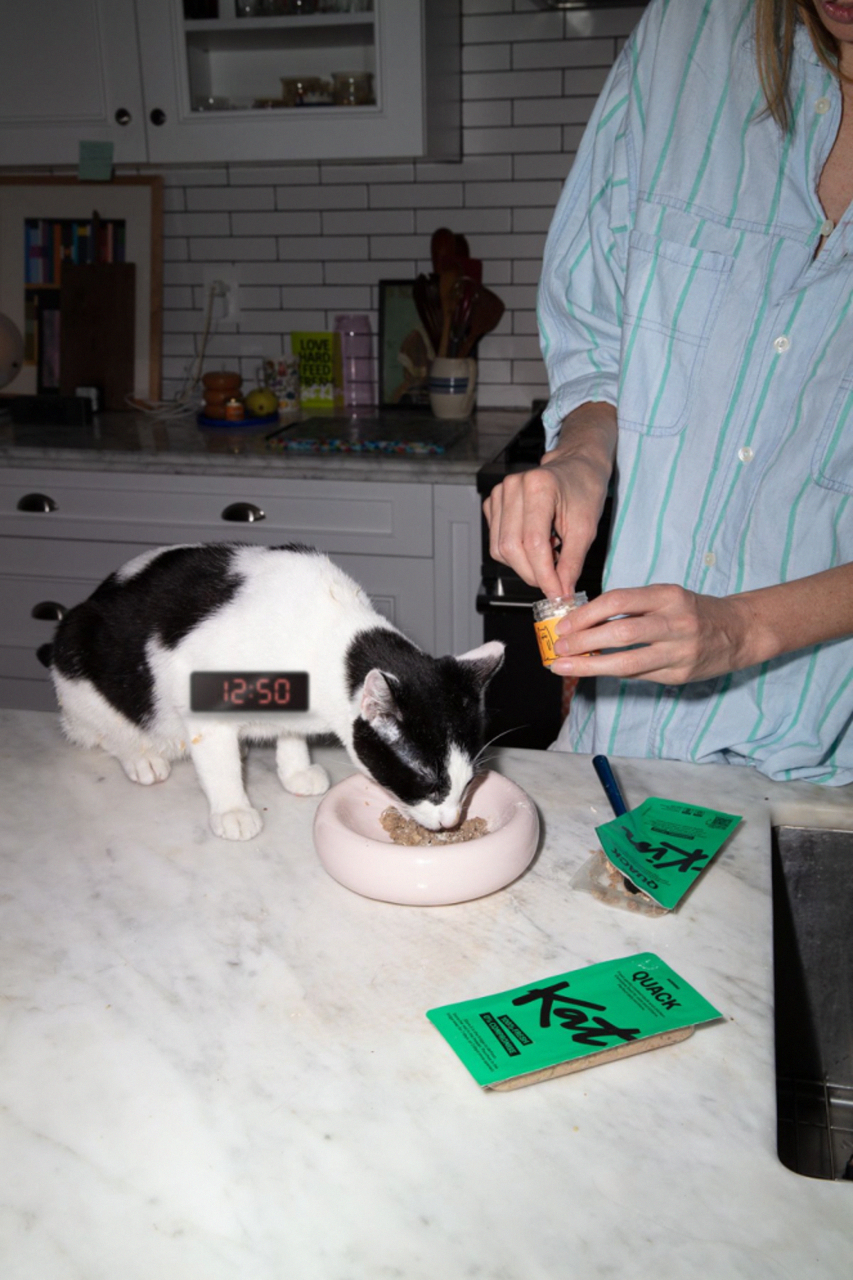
12:50
